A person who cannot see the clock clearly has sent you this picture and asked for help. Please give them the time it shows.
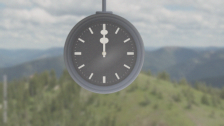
12:00
